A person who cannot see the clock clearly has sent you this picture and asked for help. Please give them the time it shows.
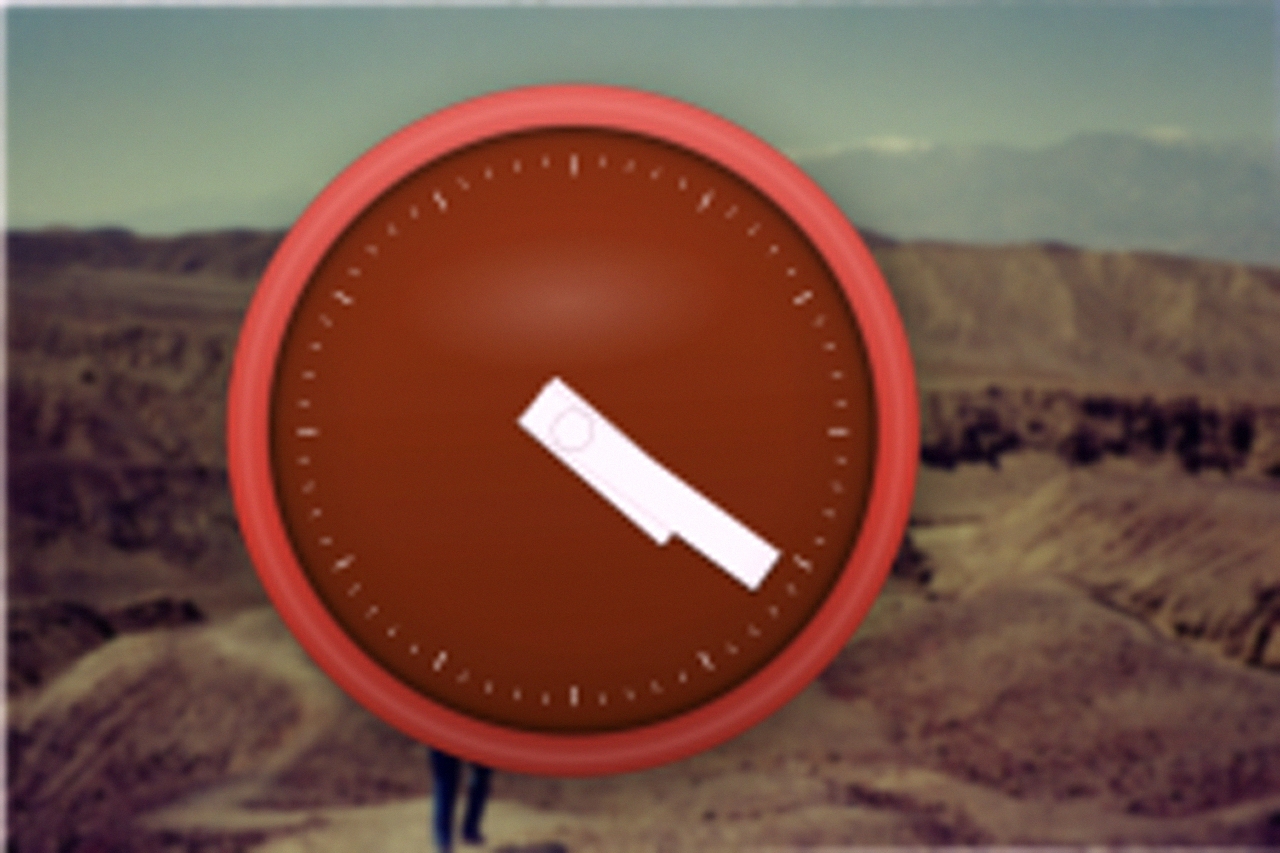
4:21
